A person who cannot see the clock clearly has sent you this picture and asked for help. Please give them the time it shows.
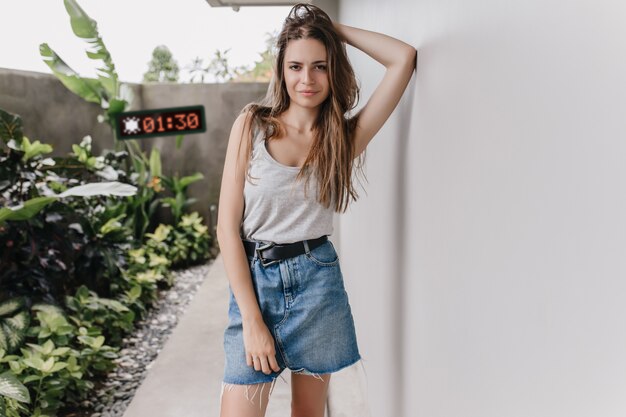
1:30
